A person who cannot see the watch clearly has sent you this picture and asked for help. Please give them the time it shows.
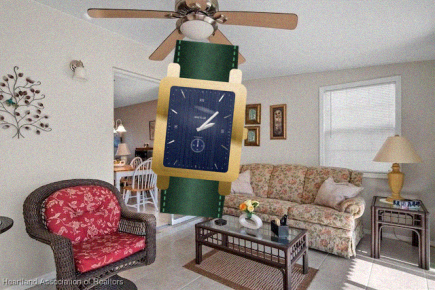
2:07
